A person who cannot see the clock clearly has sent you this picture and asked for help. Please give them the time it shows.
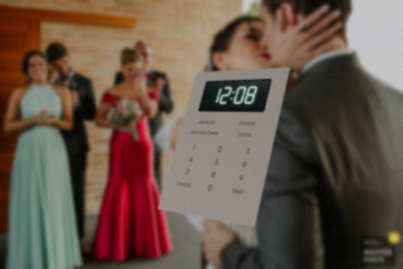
12:08
